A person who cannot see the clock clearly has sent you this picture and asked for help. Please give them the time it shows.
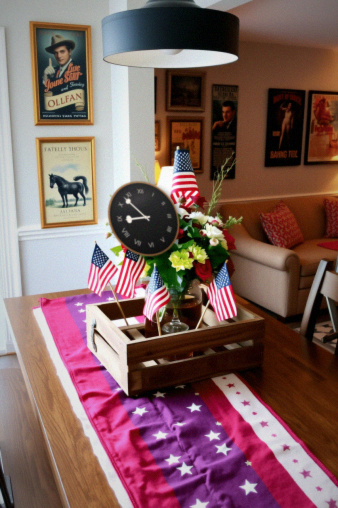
8:53
